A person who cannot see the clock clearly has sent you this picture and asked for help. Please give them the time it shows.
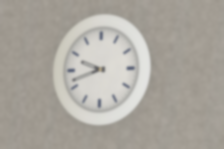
9:42
